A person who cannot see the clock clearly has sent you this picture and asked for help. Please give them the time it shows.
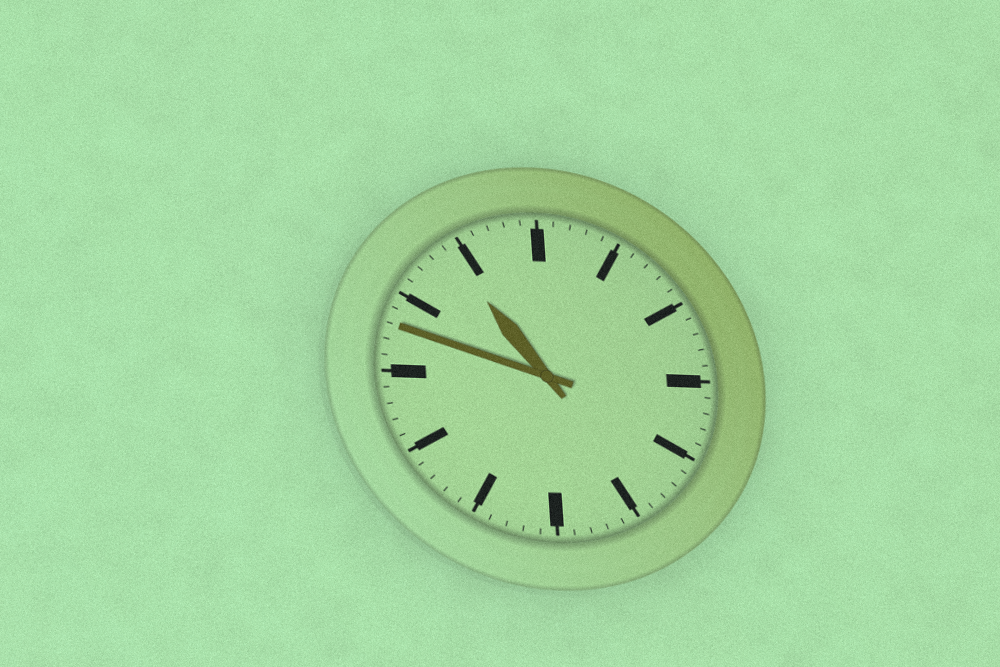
10:48
